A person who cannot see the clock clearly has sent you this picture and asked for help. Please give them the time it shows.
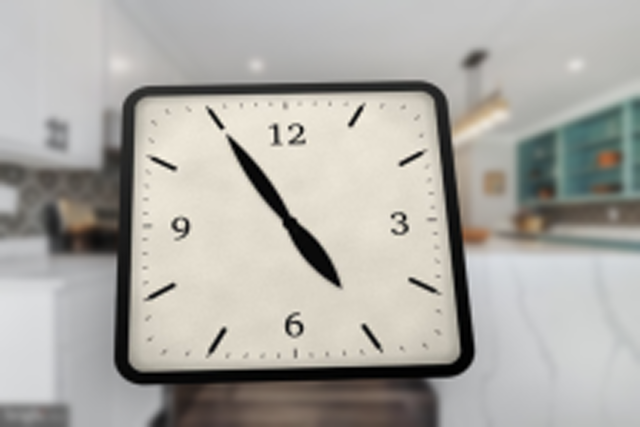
4:55
